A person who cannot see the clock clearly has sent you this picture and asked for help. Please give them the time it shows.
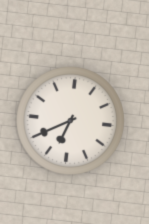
6:40
